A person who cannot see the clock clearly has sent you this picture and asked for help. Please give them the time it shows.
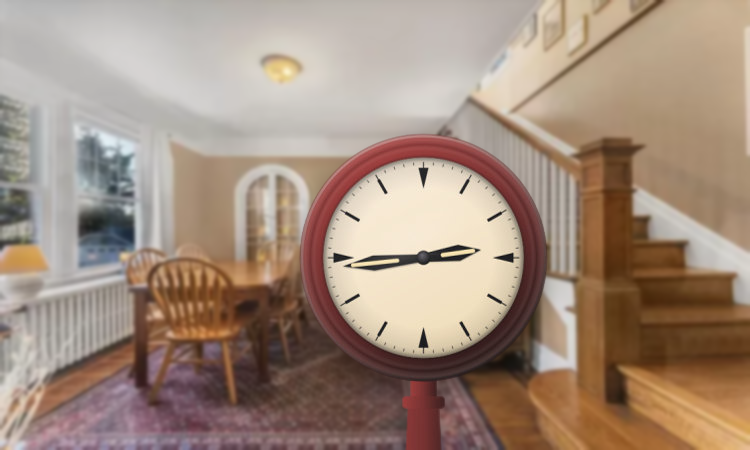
2:44
